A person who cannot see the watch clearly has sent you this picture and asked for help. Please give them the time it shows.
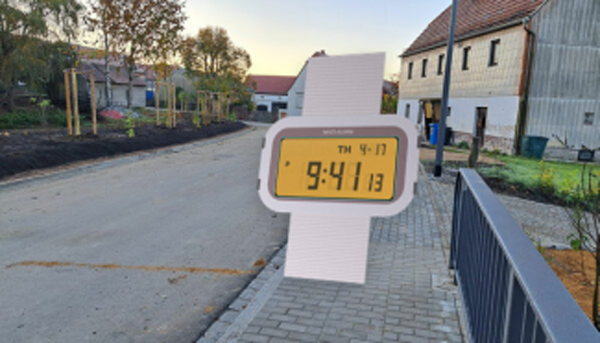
9:41:13
